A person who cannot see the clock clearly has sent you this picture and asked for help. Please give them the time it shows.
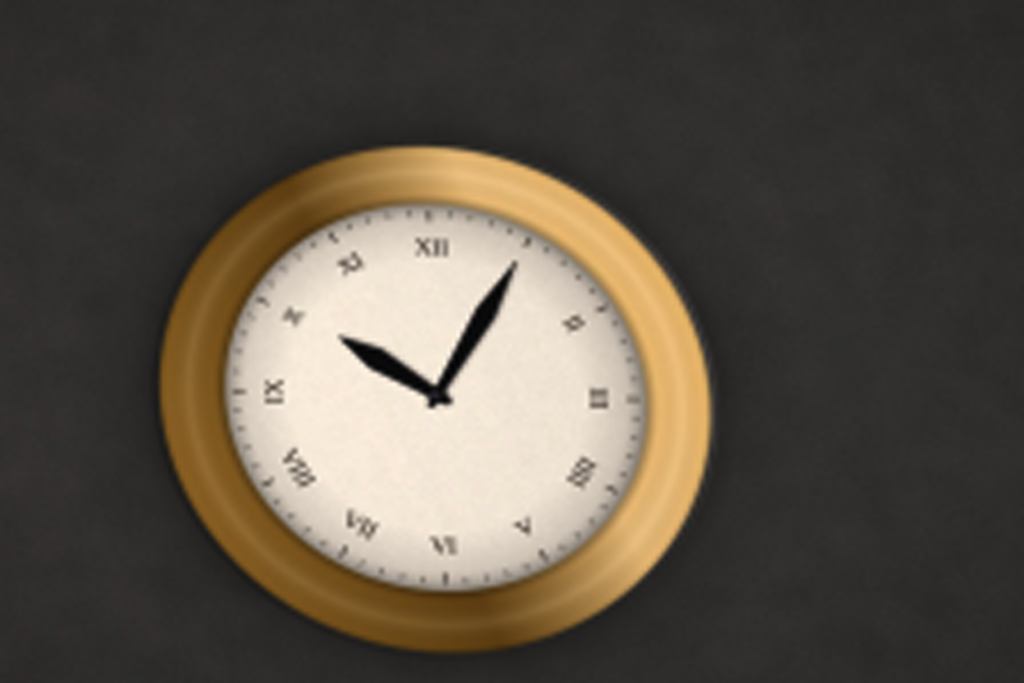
10:05
